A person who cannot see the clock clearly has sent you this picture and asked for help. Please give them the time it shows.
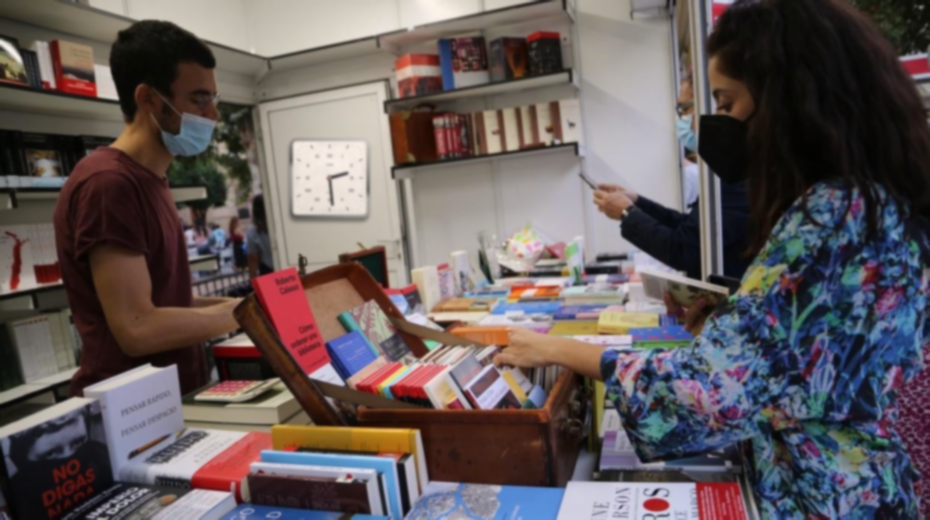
2:29
